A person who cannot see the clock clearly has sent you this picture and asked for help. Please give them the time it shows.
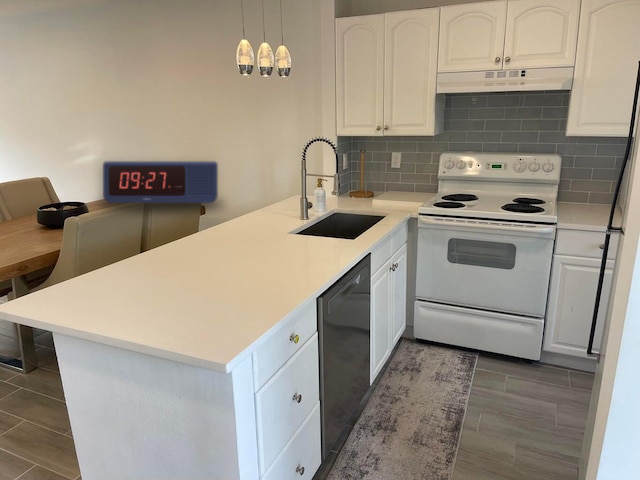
9:27
